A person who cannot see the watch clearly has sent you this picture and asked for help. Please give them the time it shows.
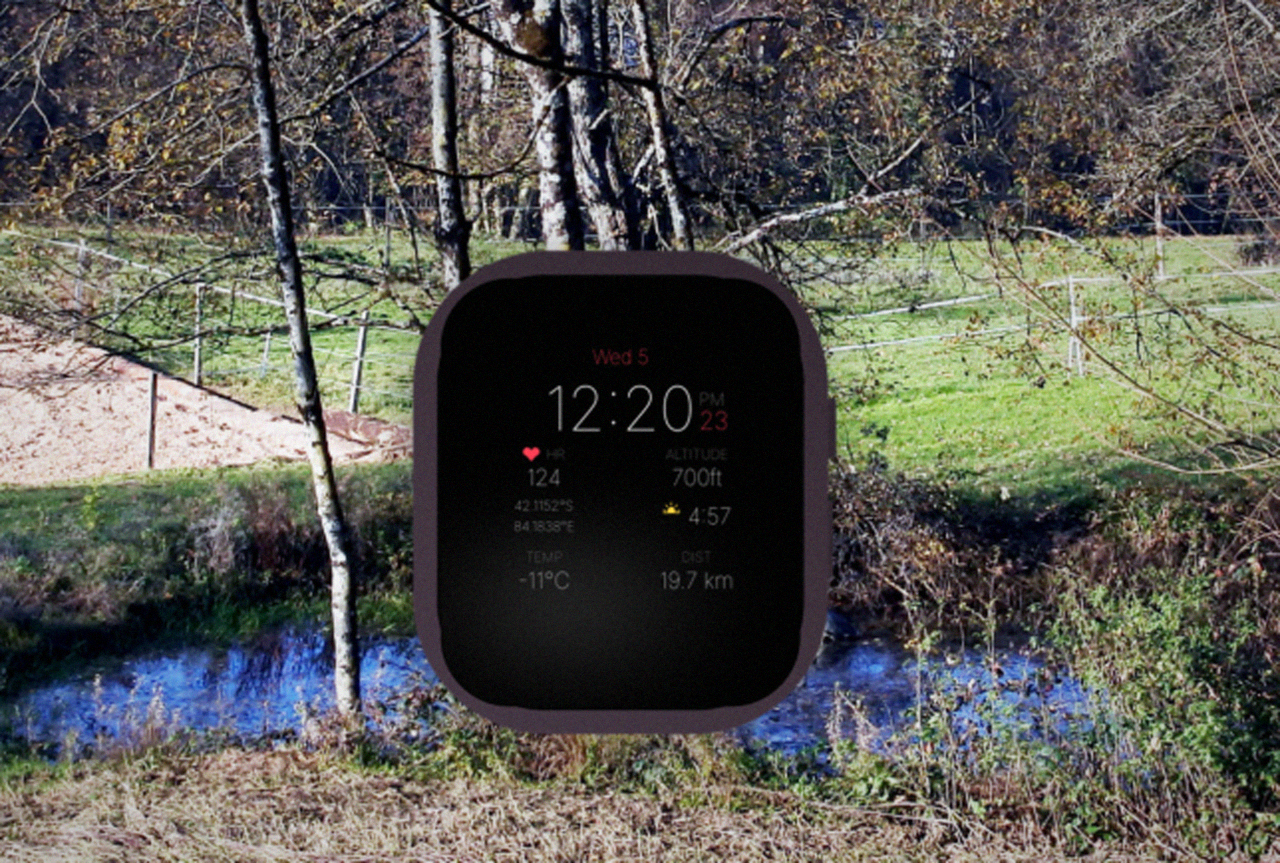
12:20:23
